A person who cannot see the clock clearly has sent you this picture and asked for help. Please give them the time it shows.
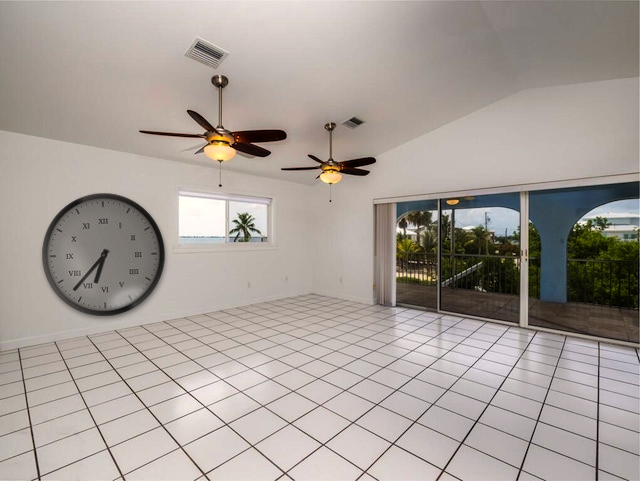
6:37
